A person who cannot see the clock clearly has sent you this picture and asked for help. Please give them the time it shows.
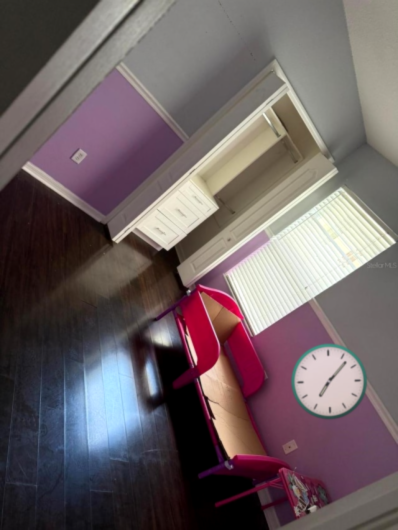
7:07
